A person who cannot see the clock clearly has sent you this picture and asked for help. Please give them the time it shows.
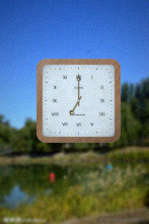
7:00
